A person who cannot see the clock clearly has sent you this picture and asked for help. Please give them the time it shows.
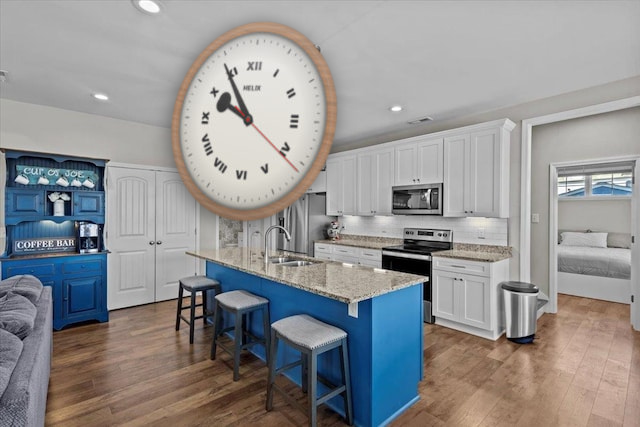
9:54:21
